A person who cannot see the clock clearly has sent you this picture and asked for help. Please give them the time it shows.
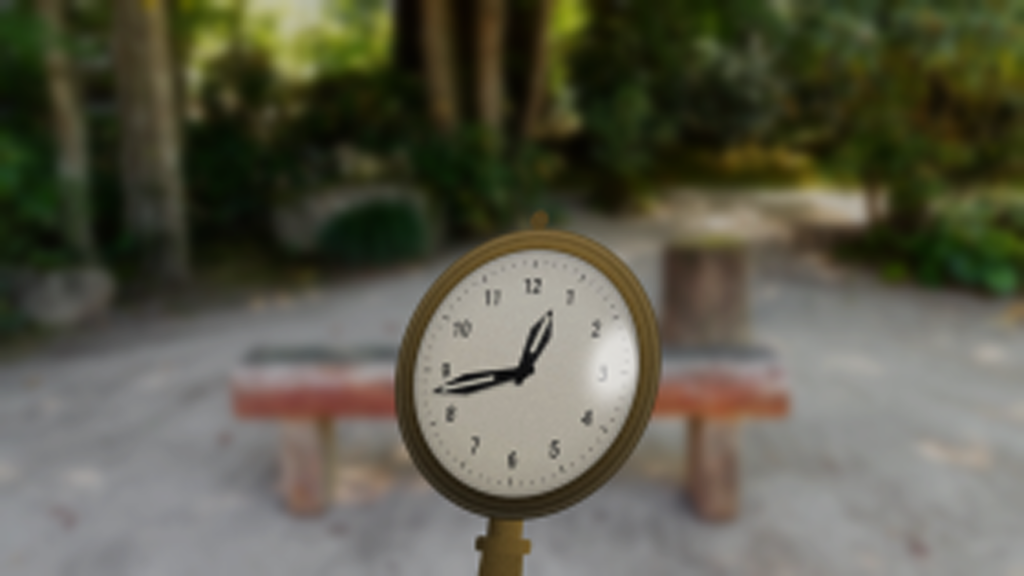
12:43
